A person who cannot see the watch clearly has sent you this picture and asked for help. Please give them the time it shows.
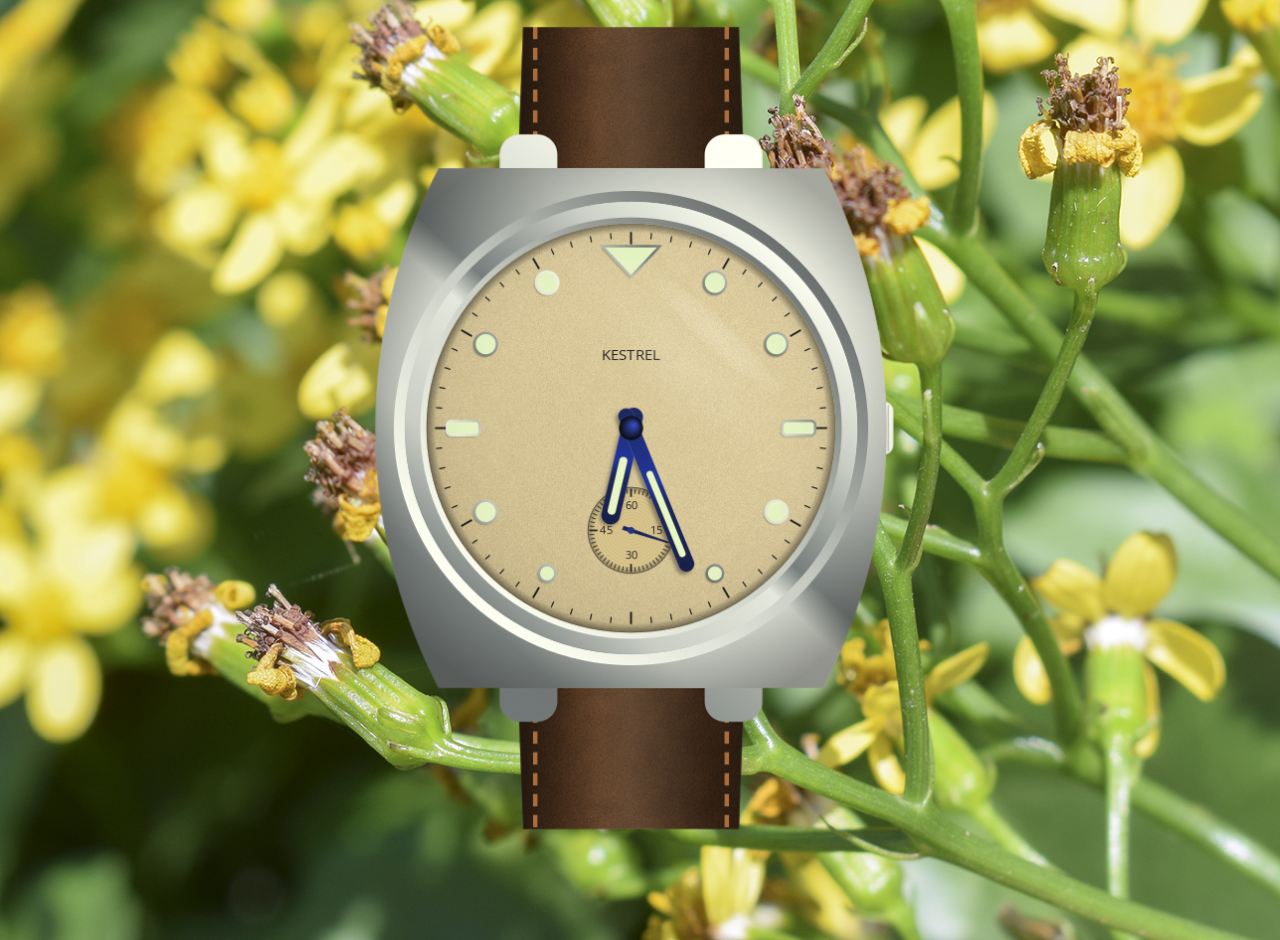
6:26:18
